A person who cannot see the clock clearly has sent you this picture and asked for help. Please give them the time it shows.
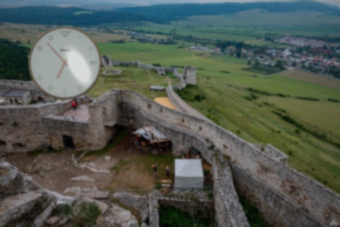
6:53
